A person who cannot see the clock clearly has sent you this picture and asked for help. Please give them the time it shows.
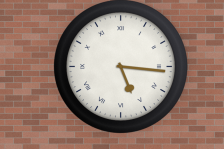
5:16
